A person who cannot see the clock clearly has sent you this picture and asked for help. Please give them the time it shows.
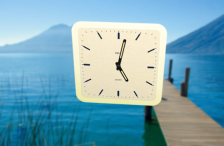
5:02
